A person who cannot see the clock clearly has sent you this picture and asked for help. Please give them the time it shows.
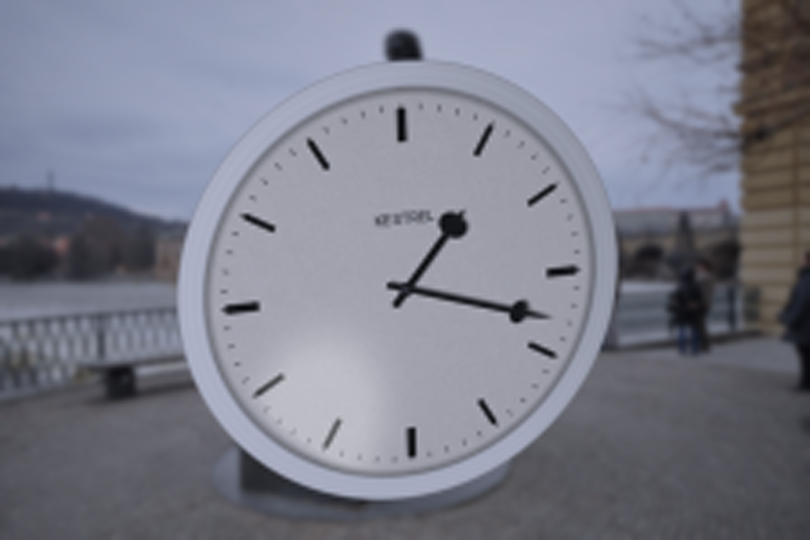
1:18
